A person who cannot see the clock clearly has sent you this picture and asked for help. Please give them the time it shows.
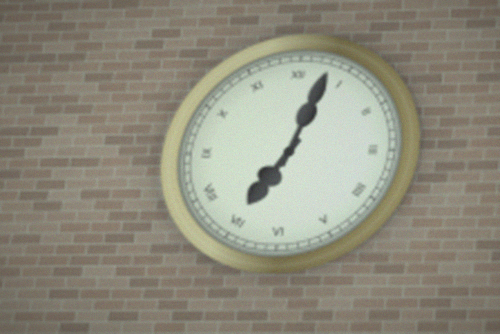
7:03
